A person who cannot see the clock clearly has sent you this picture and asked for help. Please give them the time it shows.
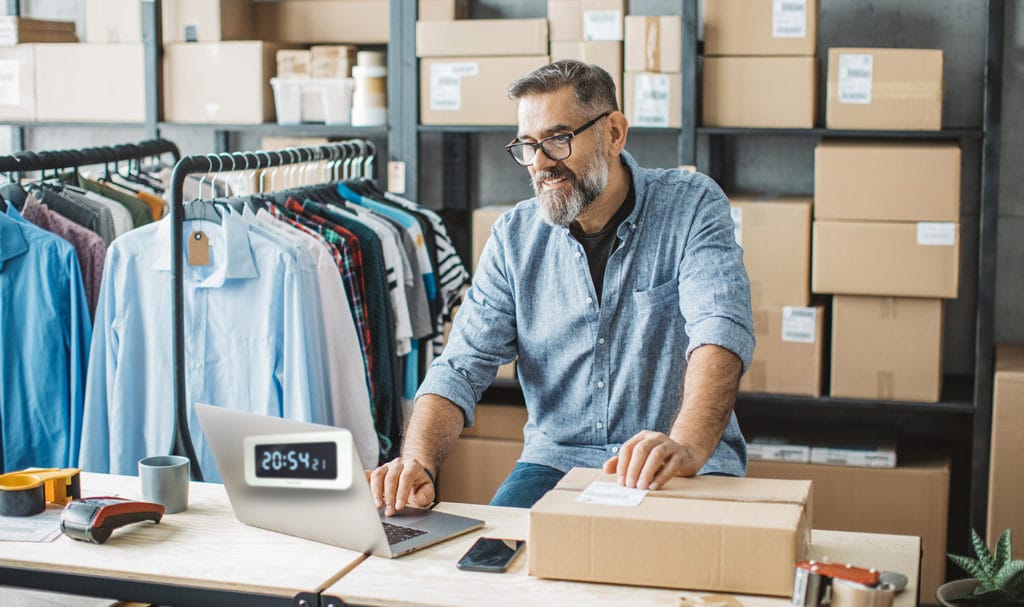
20:54
